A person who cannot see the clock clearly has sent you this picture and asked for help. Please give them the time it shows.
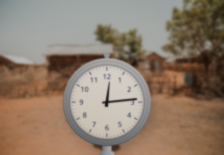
12:14
